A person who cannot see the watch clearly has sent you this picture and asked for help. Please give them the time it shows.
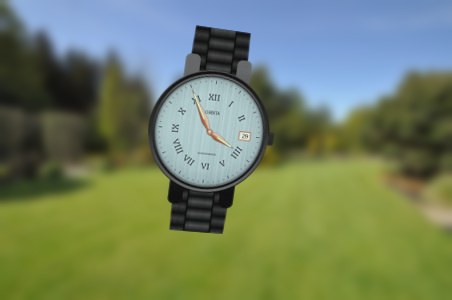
3:55
